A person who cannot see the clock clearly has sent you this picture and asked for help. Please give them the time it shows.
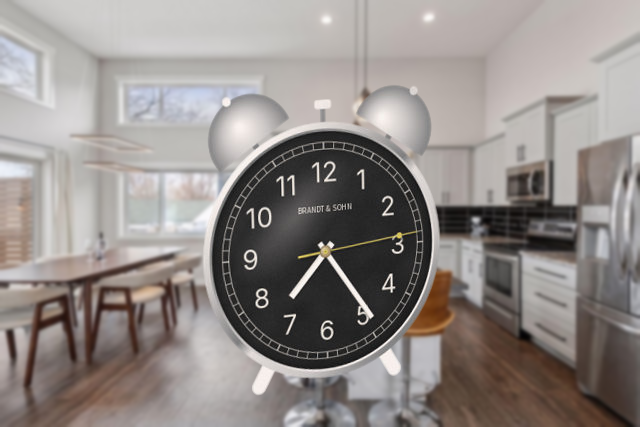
7:24:14
